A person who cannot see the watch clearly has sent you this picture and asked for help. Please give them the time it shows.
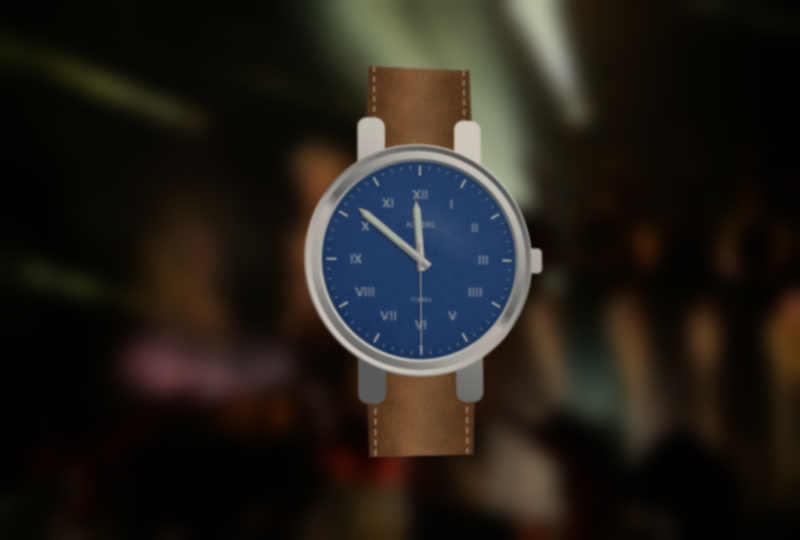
11:51:30
